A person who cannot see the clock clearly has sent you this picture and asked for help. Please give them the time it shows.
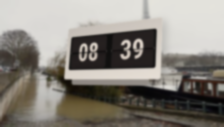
8:39
